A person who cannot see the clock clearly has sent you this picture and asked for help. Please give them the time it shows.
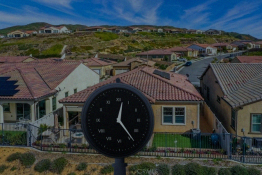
12:24
